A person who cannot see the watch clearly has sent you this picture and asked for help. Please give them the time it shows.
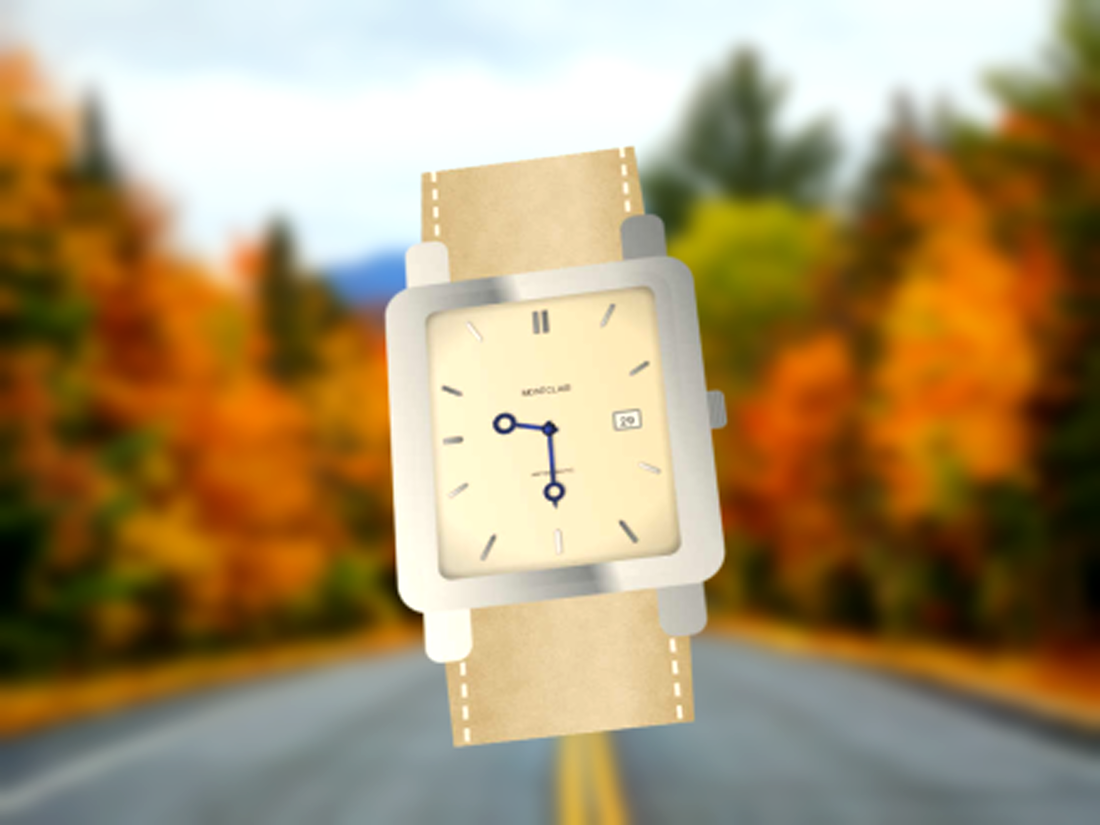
9:30
